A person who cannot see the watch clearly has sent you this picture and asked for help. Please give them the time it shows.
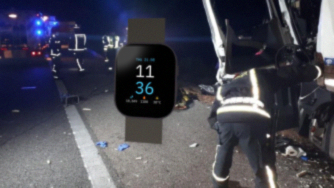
11:36
